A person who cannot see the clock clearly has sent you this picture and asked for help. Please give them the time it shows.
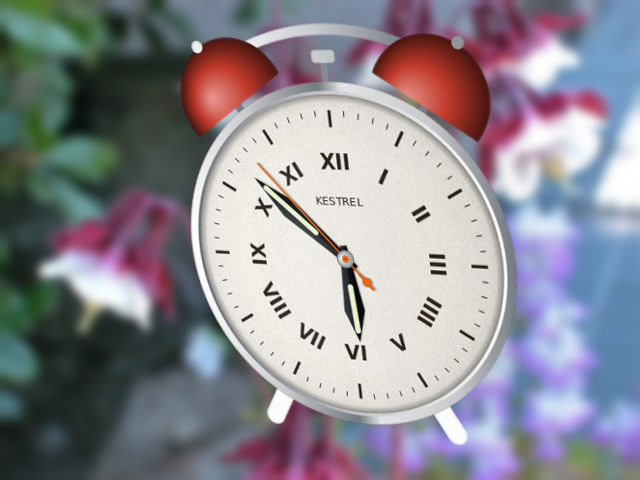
5:51:53
